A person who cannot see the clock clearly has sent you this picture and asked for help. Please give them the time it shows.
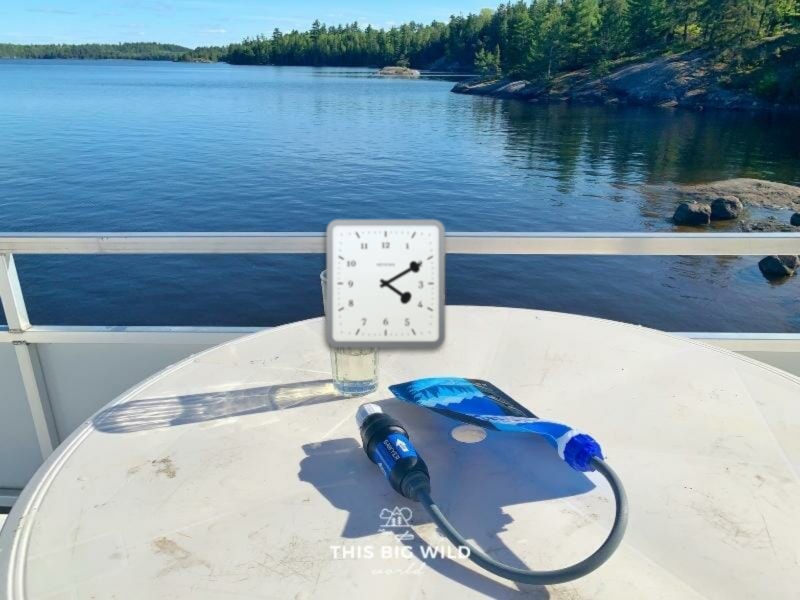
4:10
